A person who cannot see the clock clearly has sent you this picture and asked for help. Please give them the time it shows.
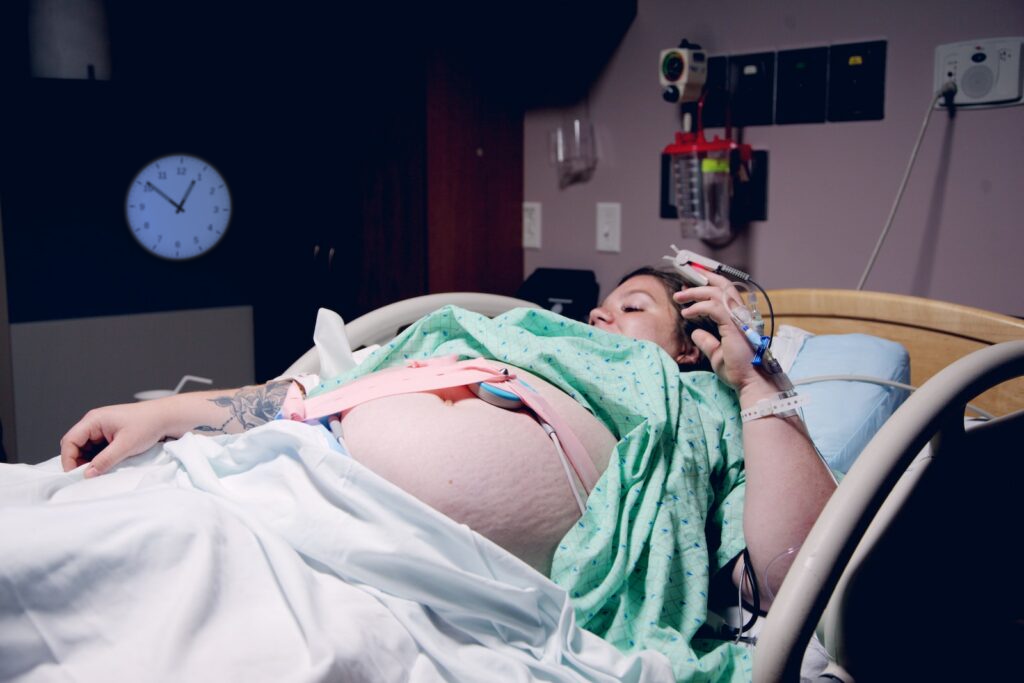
12:51
